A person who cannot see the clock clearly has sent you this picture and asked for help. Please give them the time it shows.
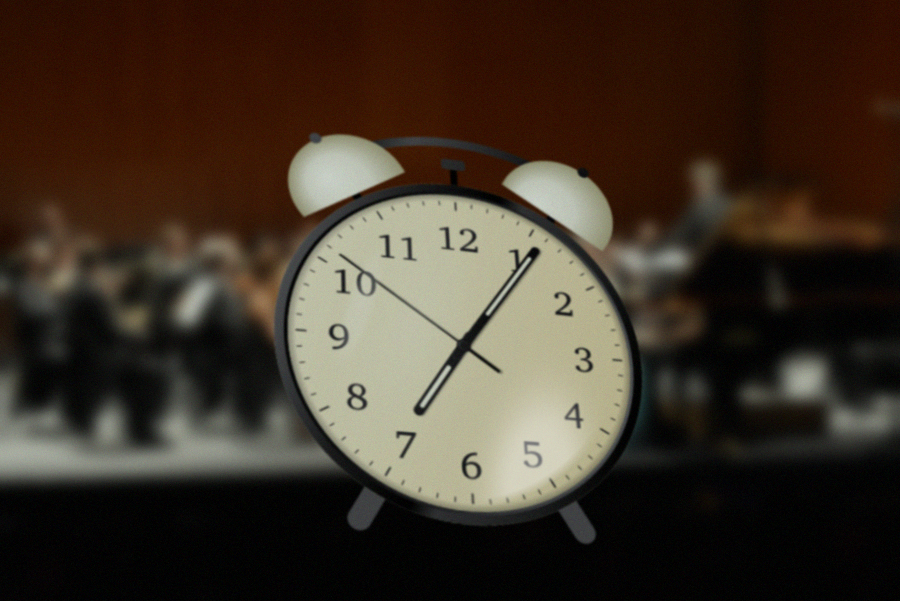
7:05:51
